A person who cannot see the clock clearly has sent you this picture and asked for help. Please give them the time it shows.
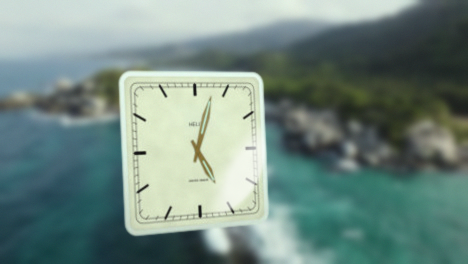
5:03
